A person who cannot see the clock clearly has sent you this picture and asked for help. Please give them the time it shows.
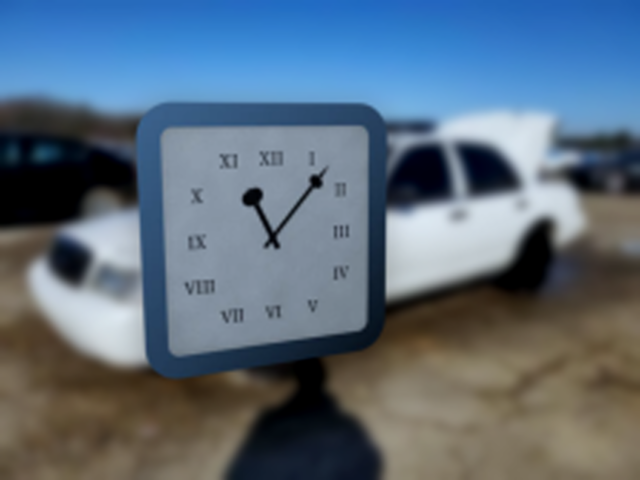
11:07
